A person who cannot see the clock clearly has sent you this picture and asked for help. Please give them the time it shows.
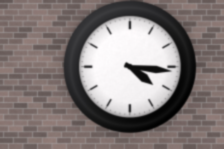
4:16
